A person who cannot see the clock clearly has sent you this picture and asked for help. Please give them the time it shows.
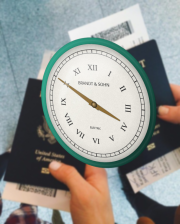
3:50
